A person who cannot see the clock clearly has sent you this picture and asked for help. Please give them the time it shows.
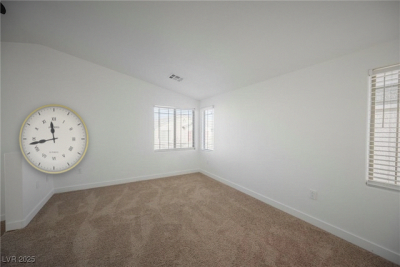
11:43
